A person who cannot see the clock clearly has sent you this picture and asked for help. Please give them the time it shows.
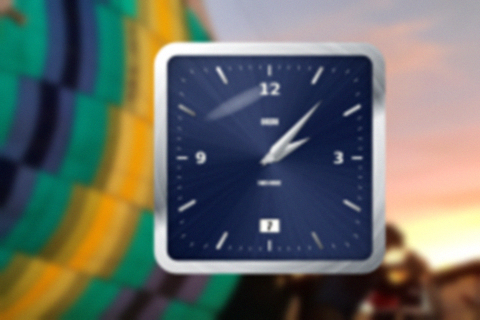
2:07
